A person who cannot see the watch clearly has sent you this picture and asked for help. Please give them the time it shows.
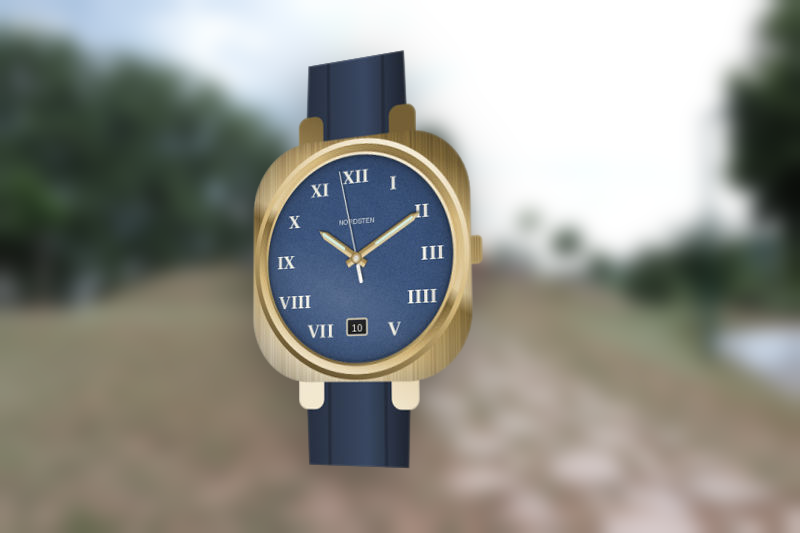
10:09:58
